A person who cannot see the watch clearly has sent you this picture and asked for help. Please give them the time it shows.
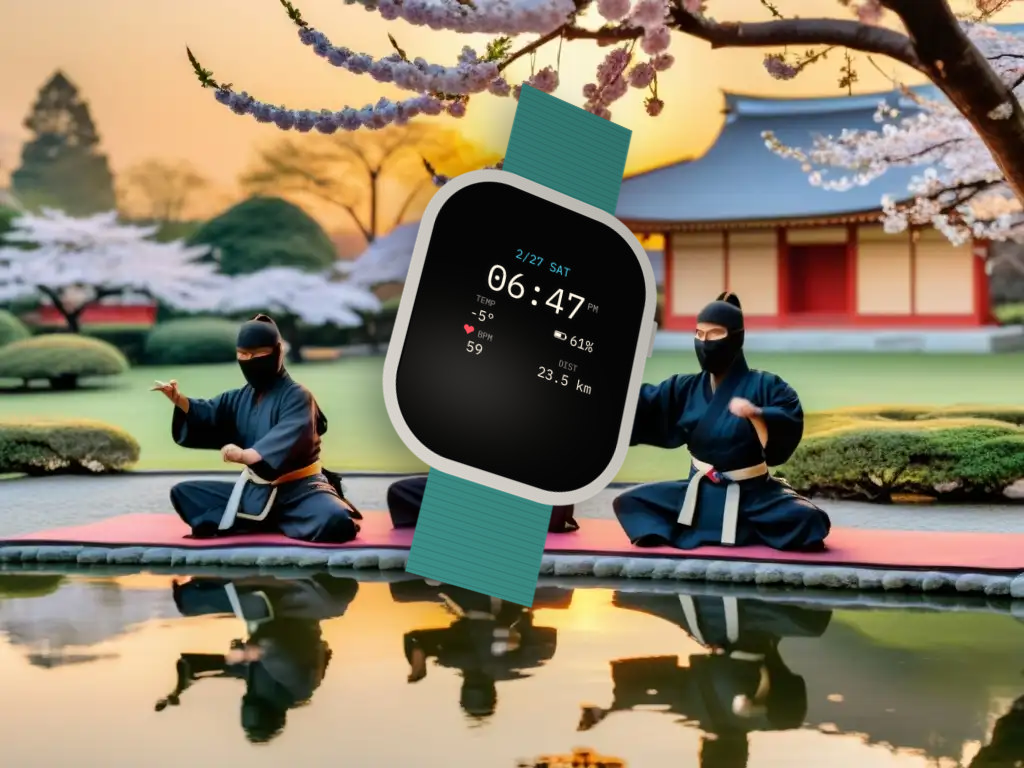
6:47
